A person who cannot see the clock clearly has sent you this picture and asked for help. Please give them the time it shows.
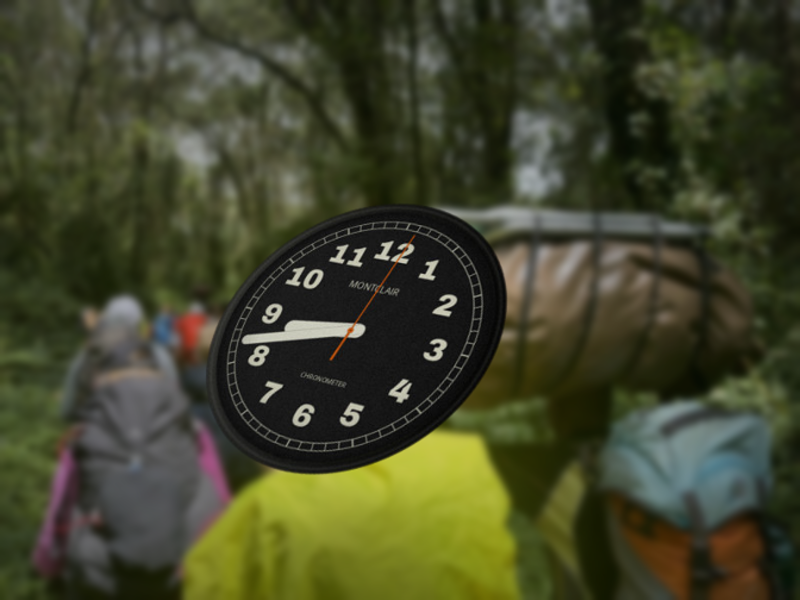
8:42:01
